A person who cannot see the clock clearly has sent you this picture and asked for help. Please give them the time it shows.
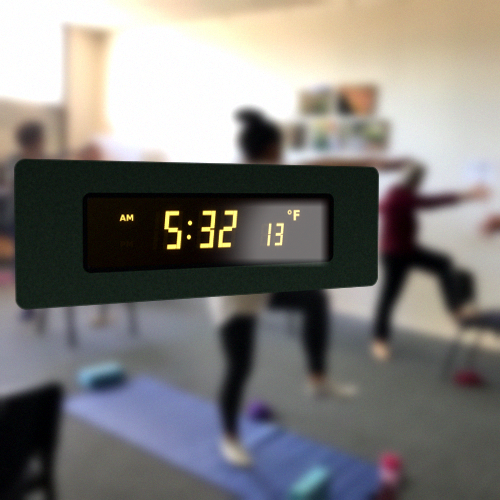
5:32
